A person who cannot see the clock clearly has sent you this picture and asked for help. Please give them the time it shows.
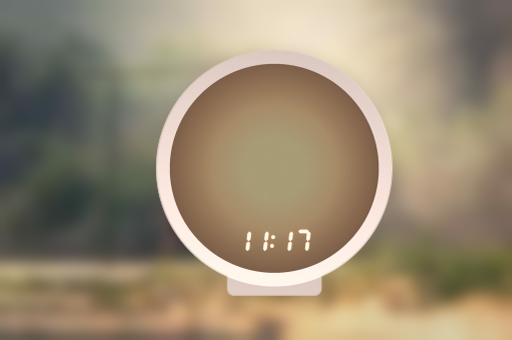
11:17
